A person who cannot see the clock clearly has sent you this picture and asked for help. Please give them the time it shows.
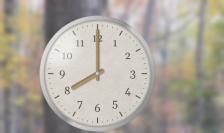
8:00
